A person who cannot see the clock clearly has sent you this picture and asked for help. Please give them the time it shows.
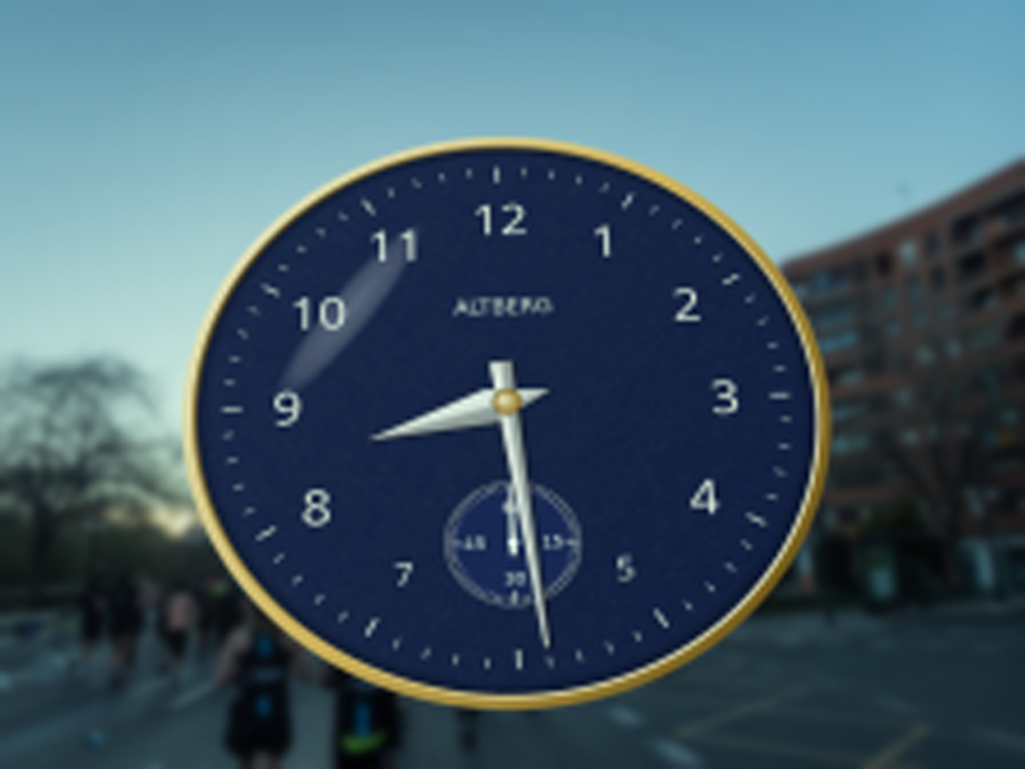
8:29
